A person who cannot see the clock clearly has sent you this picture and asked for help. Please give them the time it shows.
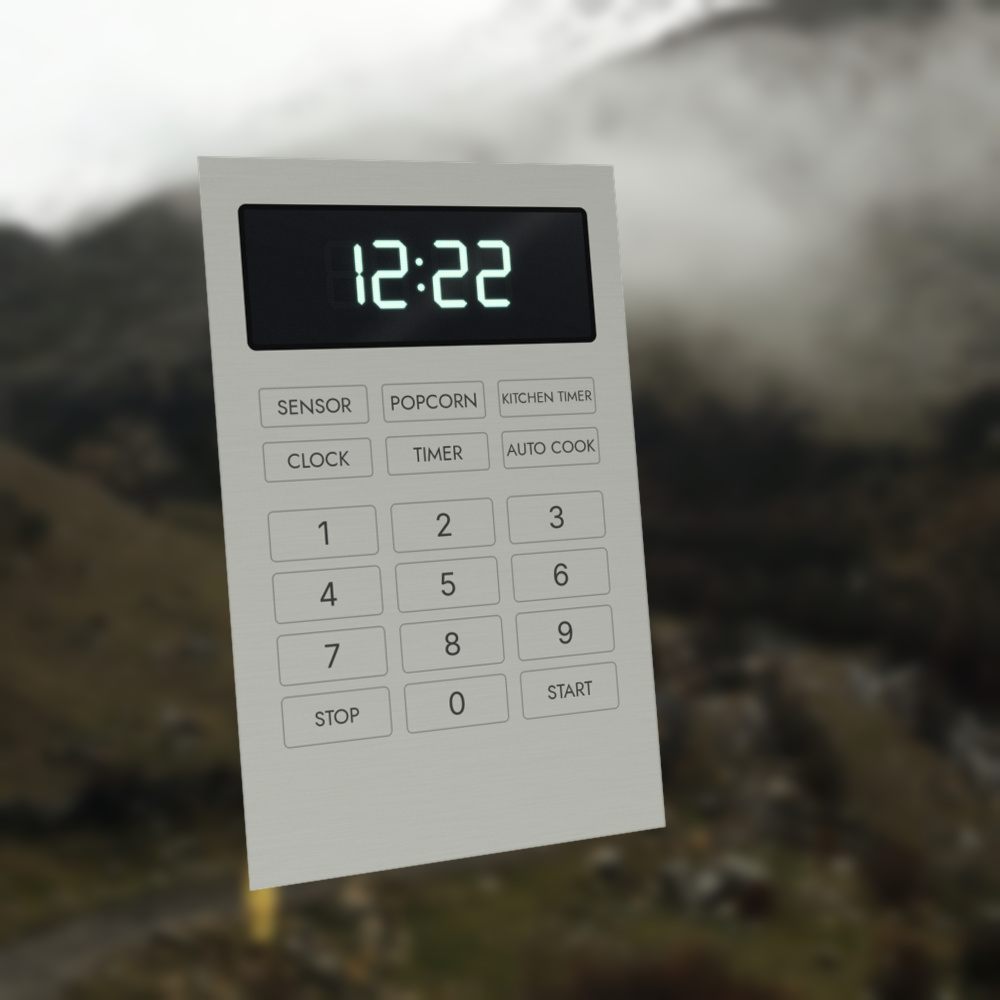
12:22
